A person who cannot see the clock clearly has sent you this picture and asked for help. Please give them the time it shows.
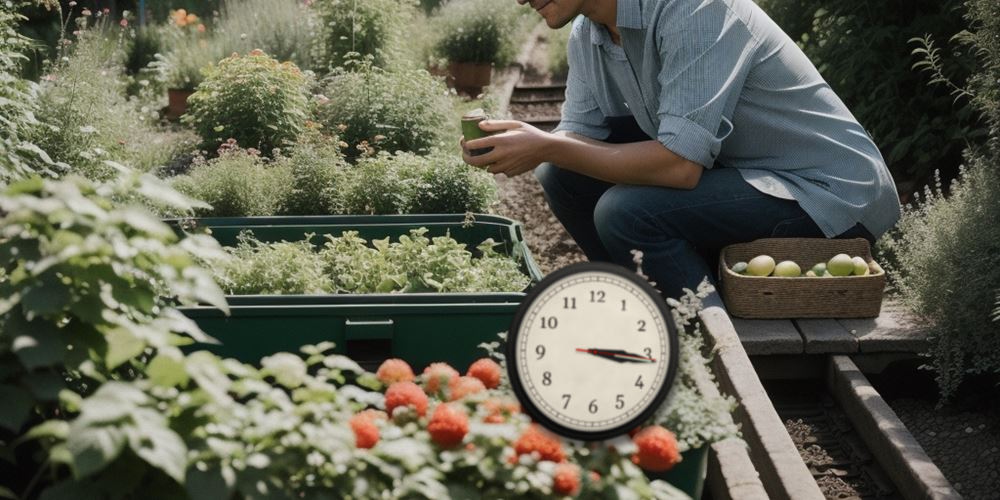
3:16:16
